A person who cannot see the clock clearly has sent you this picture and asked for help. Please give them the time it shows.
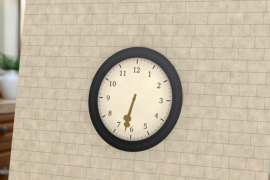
6:32
